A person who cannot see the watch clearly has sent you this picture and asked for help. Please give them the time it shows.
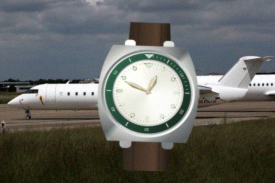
12:49
